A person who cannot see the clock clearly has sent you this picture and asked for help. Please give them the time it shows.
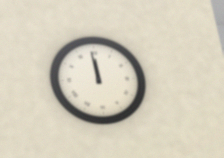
11:59
